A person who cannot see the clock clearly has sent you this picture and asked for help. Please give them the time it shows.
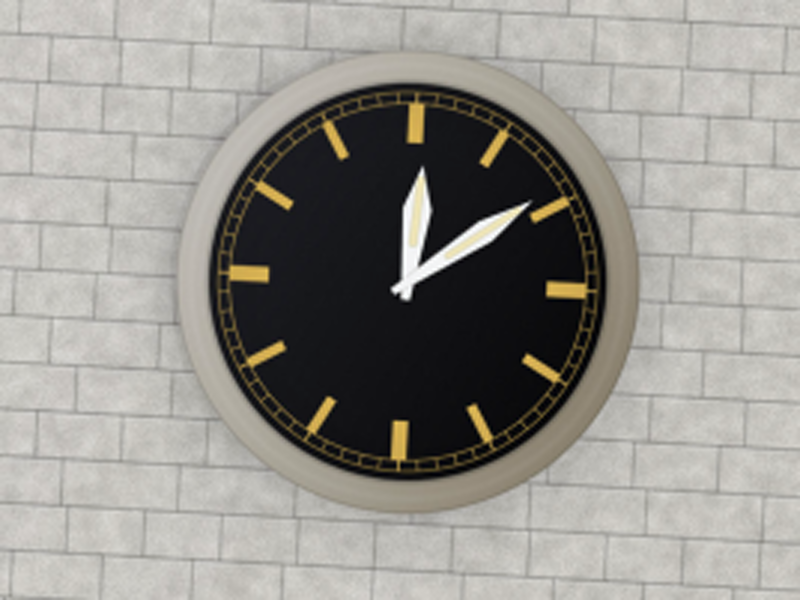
12:09
